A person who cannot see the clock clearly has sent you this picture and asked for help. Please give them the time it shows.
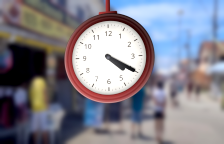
4:20
